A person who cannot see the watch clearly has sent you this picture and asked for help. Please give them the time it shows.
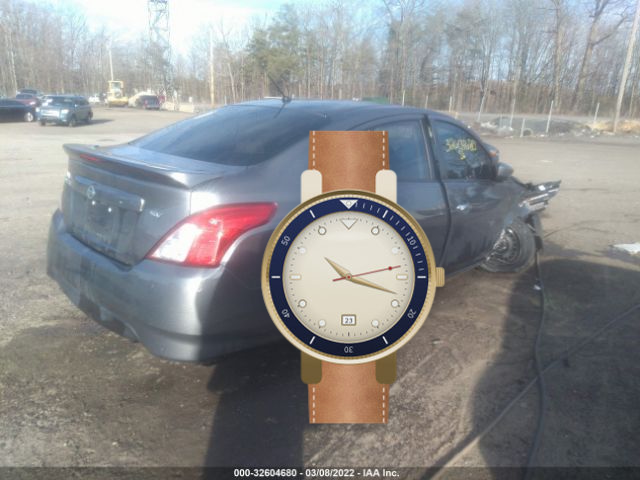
10:18:13
